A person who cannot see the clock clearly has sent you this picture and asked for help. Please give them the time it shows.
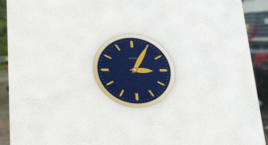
3:05
